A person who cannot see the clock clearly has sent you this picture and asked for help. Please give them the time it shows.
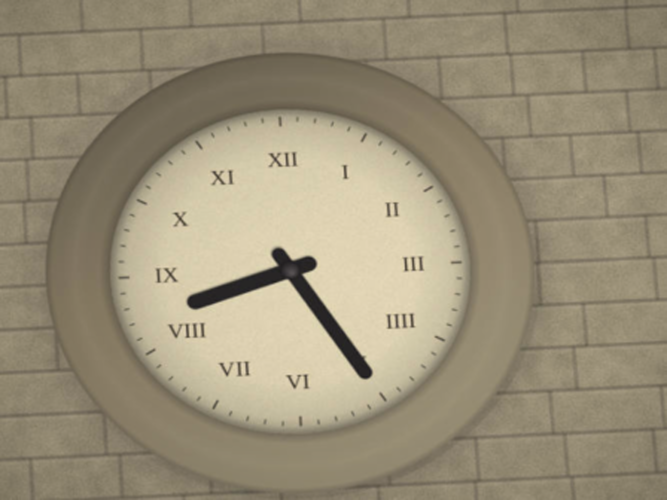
8:25
